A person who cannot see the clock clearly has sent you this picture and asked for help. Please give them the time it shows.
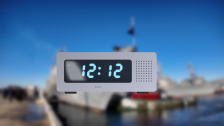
12:12
